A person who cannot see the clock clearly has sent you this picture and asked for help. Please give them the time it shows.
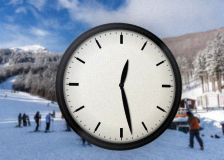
12:28
